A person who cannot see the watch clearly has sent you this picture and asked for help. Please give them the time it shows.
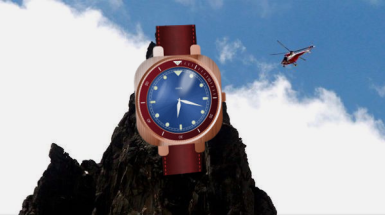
6:18
